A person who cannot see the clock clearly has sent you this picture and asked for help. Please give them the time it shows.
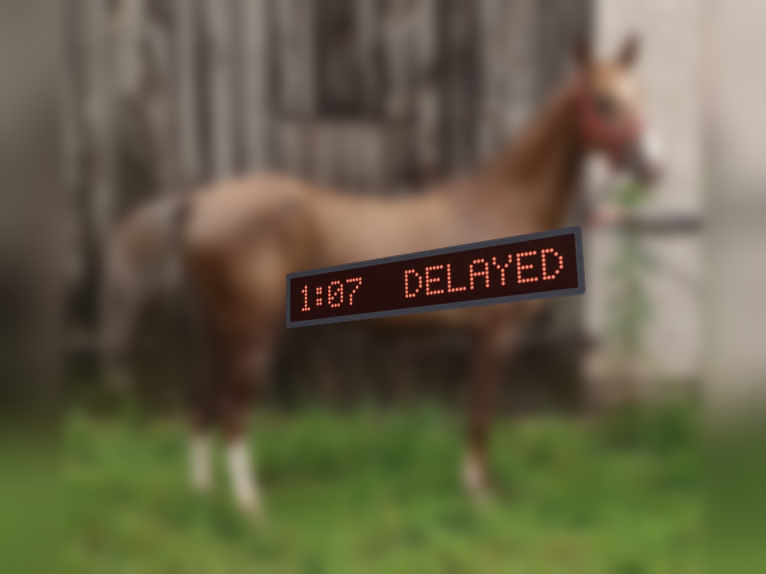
1:07
